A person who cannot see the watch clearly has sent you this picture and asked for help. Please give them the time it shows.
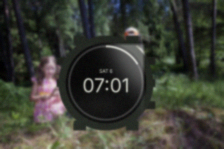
7:01
